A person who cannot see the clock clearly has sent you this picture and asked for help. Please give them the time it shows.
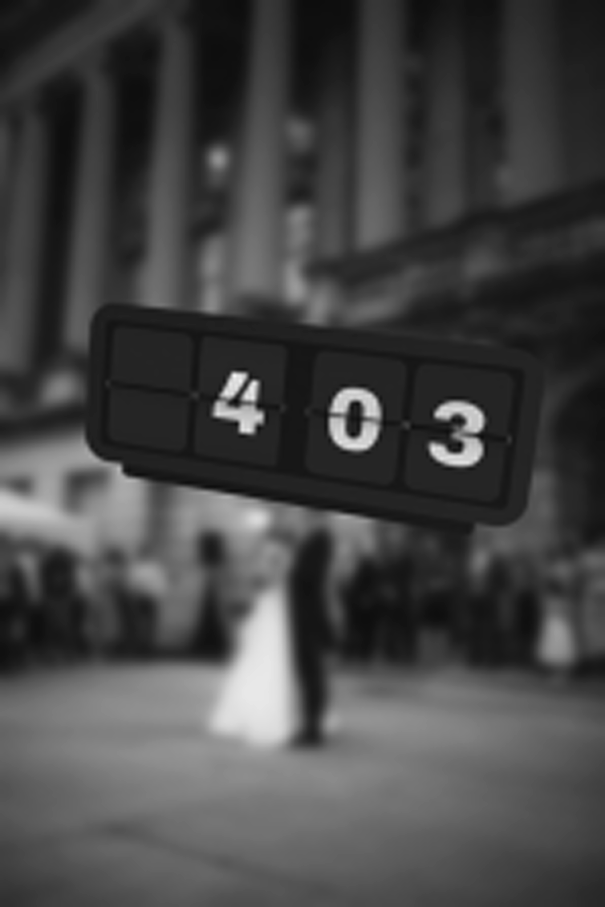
4:03
